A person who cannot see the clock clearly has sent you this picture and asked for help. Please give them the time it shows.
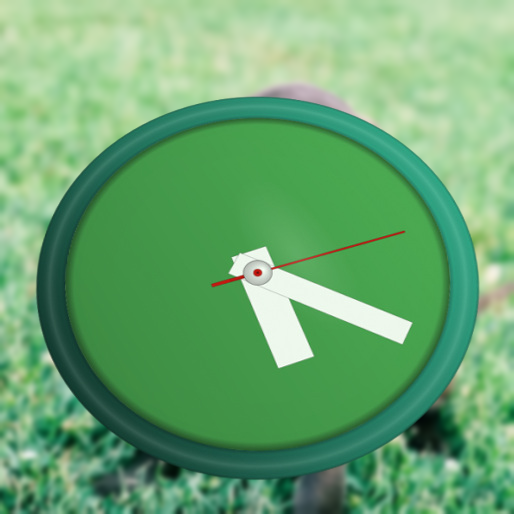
5:19:12
